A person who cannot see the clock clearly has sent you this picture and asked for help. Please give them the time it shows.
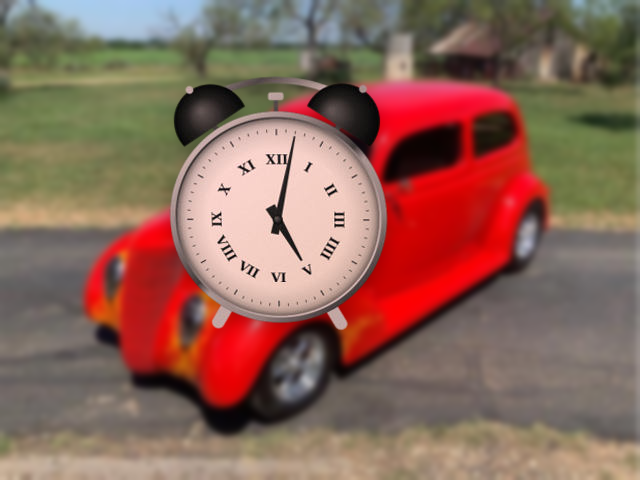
5:02
